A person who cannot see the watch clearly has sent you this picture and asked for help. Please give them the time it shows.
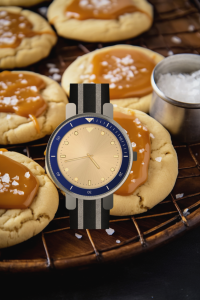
4:43
